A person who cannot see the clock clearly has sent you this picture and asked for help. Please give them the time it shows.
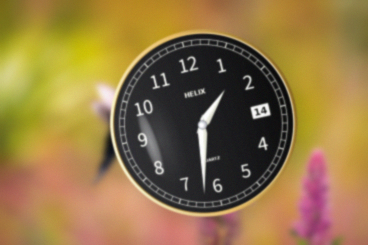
1:32
